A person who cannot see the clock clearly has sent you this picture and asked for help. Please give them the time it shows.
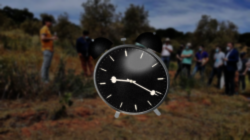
9:21
